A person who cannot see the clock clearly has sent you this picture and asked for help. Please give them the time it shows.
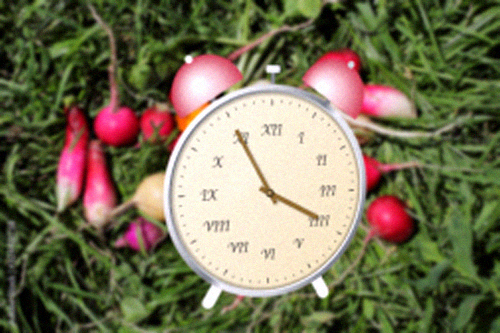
3:55
